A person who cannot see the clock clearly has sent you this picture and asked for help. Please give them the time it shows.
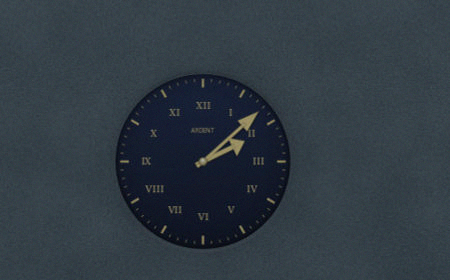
2:08
